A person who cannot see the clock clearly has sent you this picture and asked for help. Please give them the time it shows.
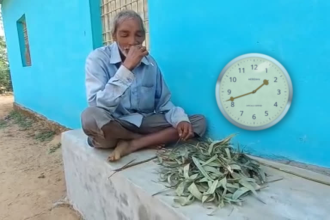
1:42
